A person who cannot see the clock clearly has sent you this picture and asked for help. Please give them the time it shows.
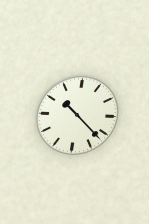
10:22
